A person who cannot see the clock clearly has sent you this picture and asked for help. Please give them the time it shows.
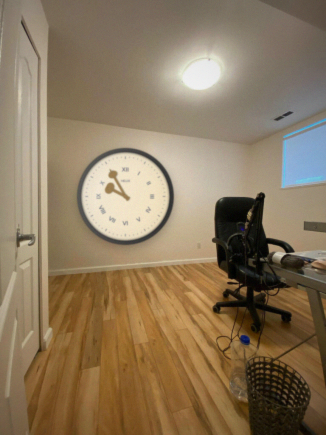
9:55
